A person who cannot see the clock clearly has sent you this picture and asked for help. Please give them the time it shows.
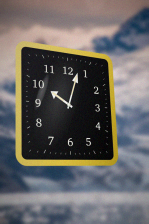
10:03
